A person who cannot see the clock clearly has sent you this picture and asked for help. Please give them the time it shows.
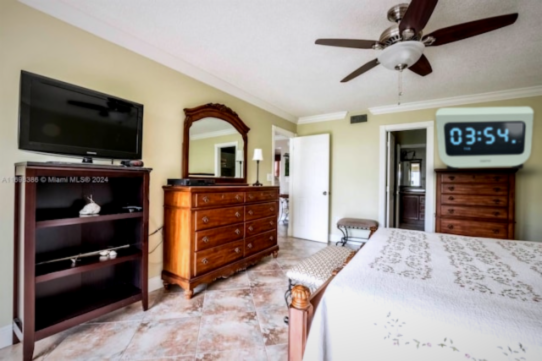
3:54
